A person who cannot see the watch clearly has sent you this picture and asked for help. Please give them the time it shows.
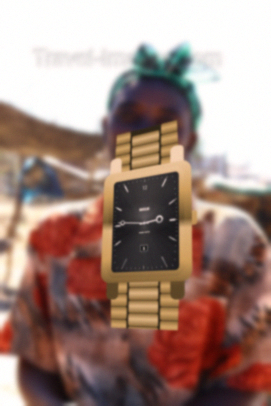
2:46
